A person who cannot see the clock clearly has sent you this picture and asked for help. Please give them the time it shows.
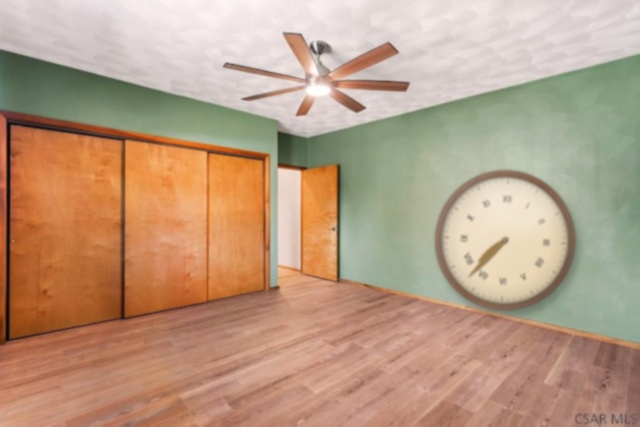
7:37
